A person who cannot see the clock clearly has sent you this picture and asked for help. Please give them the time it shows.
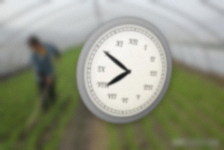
7:50
